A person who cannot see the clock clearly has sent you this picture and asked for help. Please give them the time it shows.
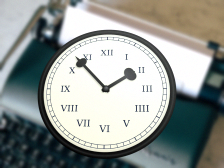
1:53
